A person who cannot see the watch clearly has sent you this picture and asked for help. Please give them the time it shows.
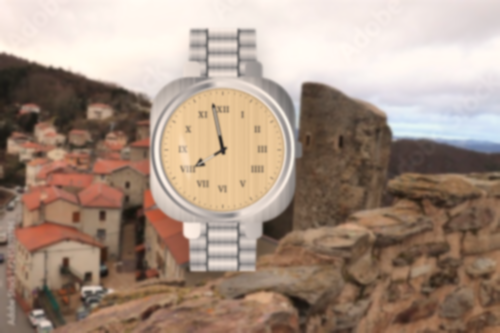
7:58
